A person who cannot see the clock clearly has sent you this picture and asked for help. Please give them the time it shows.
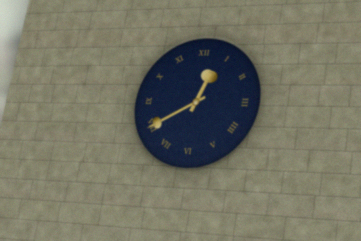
12:40
